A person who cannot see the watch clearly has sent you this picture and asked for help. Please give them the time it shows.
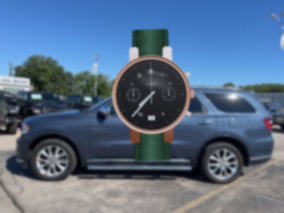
7:37
